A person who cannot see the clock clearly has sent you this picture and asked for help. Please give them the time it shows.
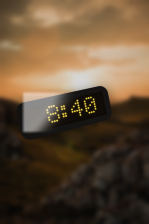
8:40
